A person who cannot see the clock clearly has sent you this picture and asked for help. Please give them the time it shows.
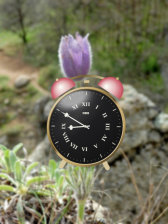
8:50
